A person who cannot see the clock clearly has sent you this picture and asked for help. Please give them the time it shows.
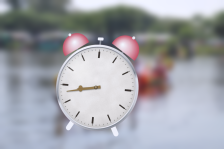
8:43
